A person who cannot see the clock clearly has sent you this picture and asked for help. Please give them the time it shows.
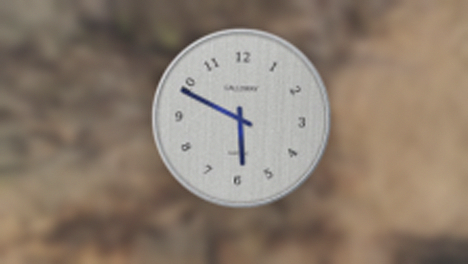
5:49
